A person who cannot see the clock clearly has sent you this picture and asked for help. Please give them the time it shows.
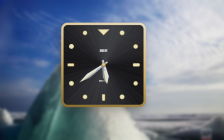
5:39
